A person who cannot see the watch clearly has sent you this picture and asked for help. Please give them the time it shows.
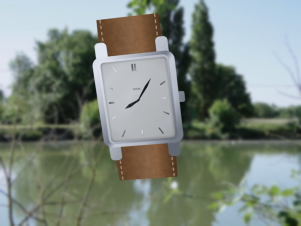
8:06
